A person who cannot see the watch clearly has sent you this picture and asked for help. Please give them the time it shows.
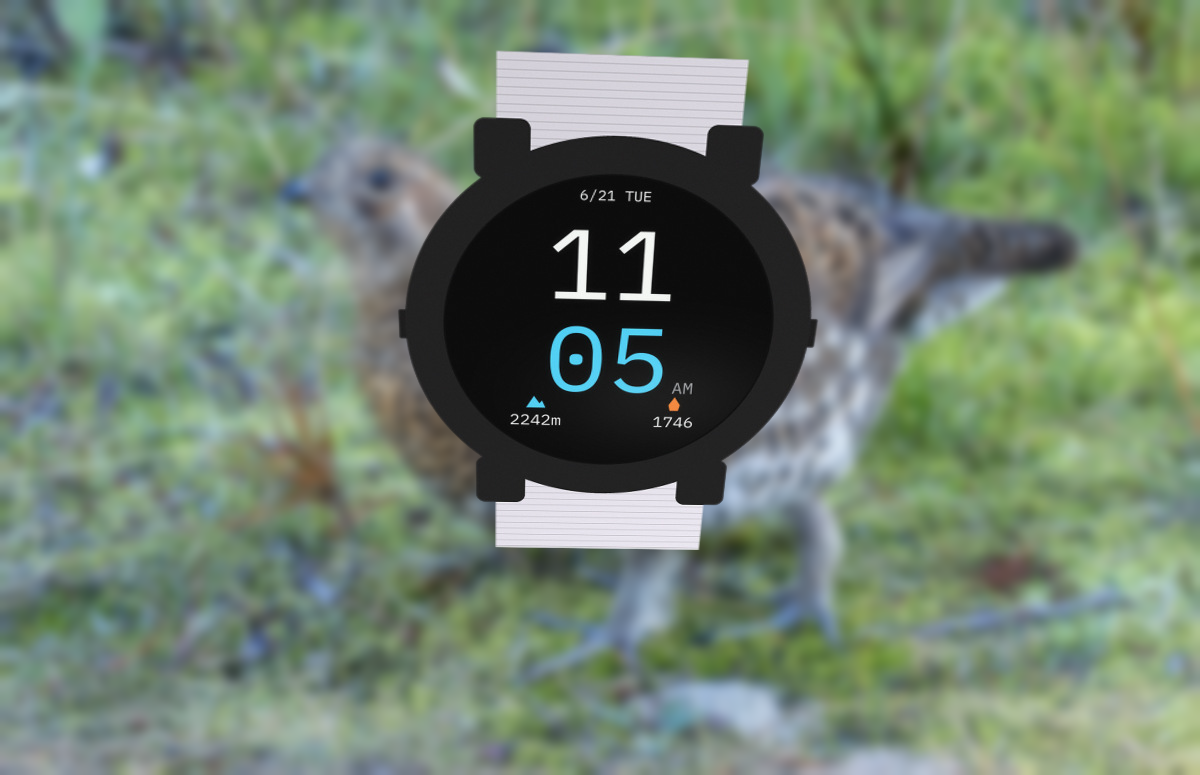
11:05
